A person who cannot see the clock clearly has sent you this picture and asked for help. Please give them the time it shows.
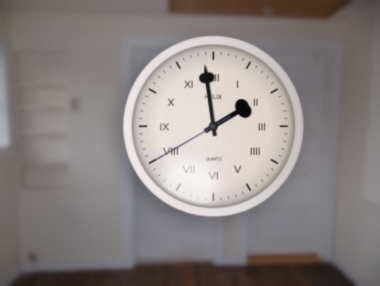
1:58:40
